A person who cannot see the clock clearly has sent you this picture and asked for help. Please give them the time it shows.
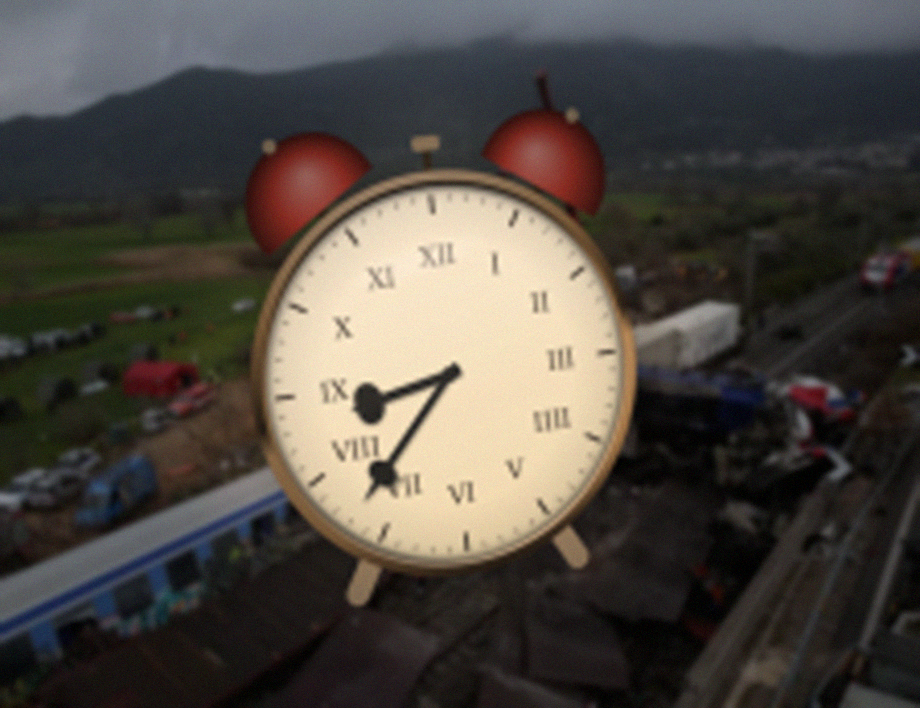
8:37
